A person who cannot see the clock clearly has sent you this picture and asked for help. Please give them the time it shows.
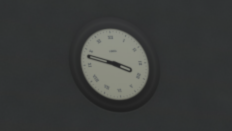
3:48
